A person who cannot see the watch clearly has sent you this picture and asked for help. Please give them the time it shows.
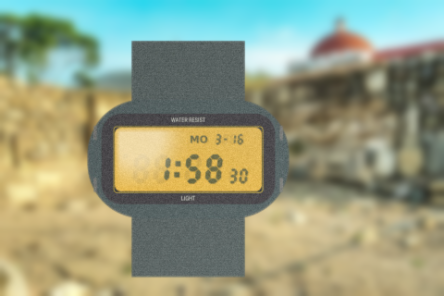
1:58:30
